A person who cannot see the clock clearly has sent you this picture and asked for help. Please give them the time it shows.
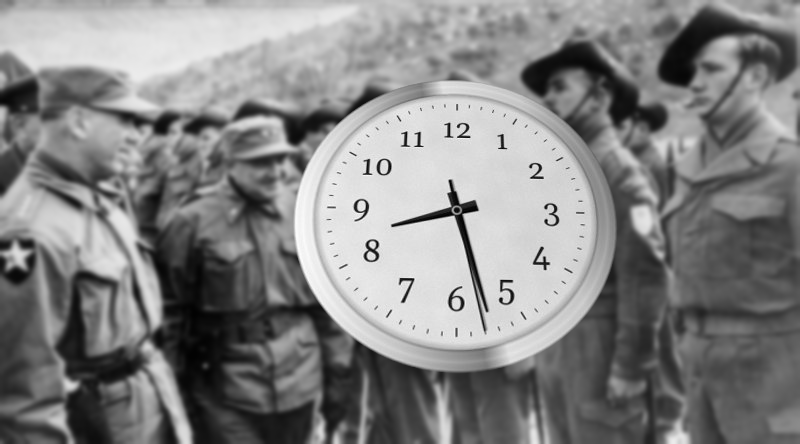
8:27:28
